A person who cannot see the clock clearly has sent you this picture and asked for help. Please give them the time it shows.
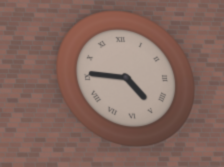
4:46
